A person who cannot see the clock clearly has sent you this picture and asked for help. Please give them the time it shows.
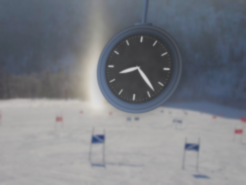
8:23
